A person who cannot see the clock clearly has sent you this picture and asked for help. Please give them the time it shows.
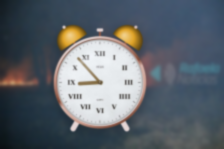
8:53
